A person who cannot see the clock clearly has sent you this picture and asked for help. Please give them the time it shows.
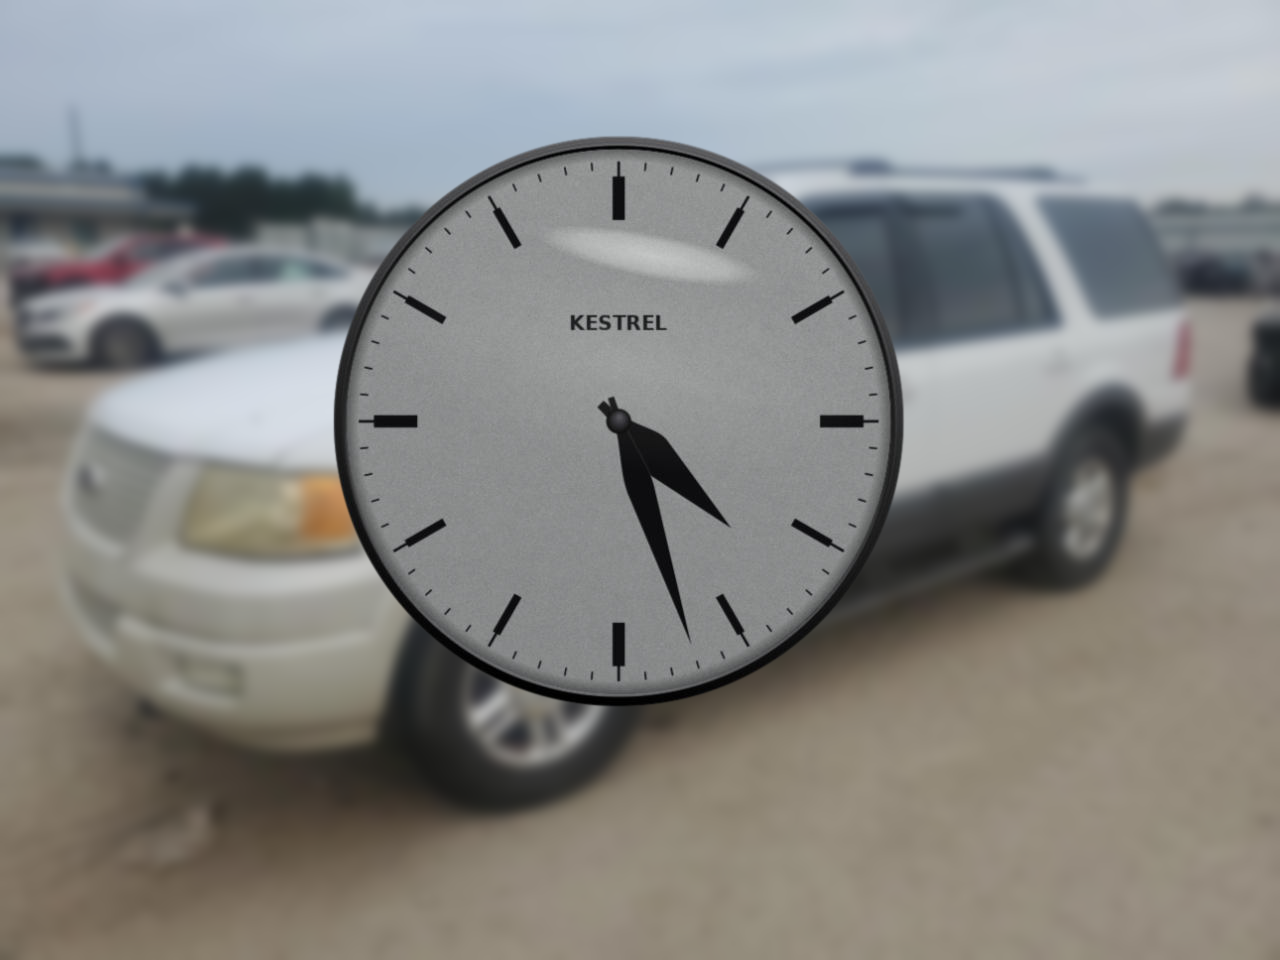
4:27
